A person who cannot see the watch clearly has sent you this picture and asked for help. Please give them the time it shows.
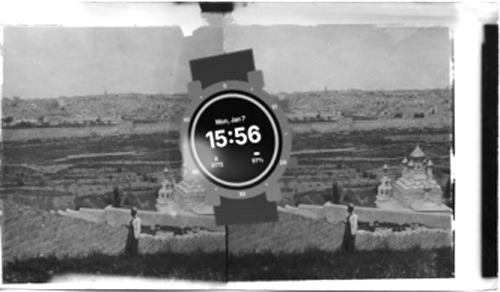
15:56
